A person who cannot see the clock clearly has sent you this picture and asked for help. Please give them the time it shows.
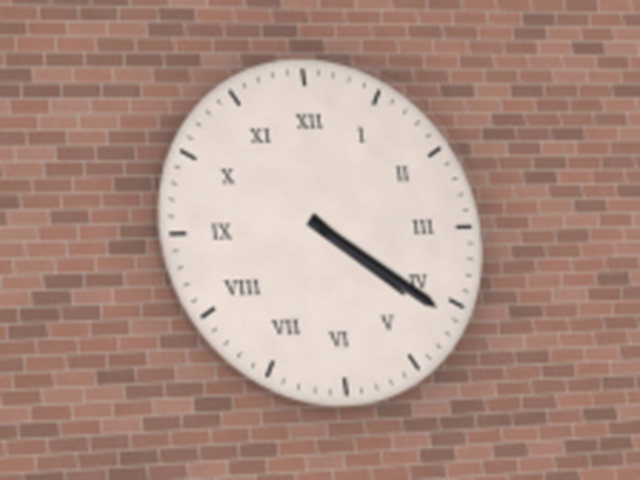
4:21
